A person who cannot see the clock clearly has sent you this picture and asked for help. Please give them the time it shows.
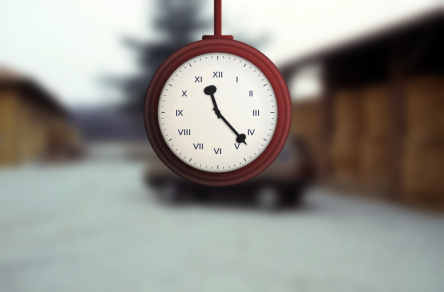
11:23
